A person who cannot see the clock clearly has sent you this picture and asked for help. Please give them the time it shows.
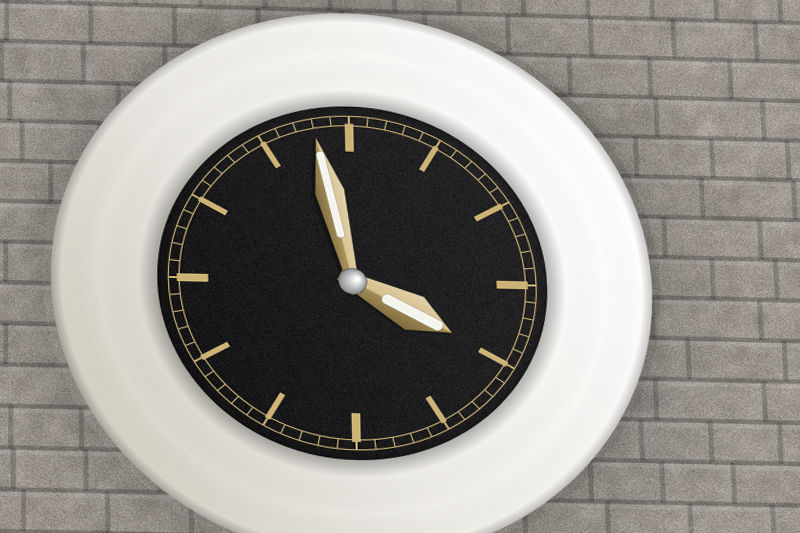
3:58
